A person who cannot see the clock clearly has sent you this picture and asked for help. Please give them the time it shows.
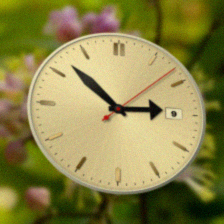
2:52:08
